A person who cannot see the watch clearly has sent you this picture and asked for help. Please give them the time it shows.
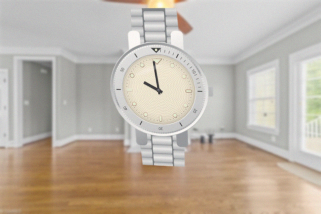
9:59
